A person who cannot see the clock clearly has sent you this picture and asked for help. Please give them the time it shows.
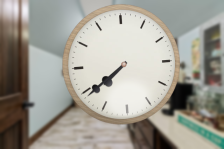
7:39
